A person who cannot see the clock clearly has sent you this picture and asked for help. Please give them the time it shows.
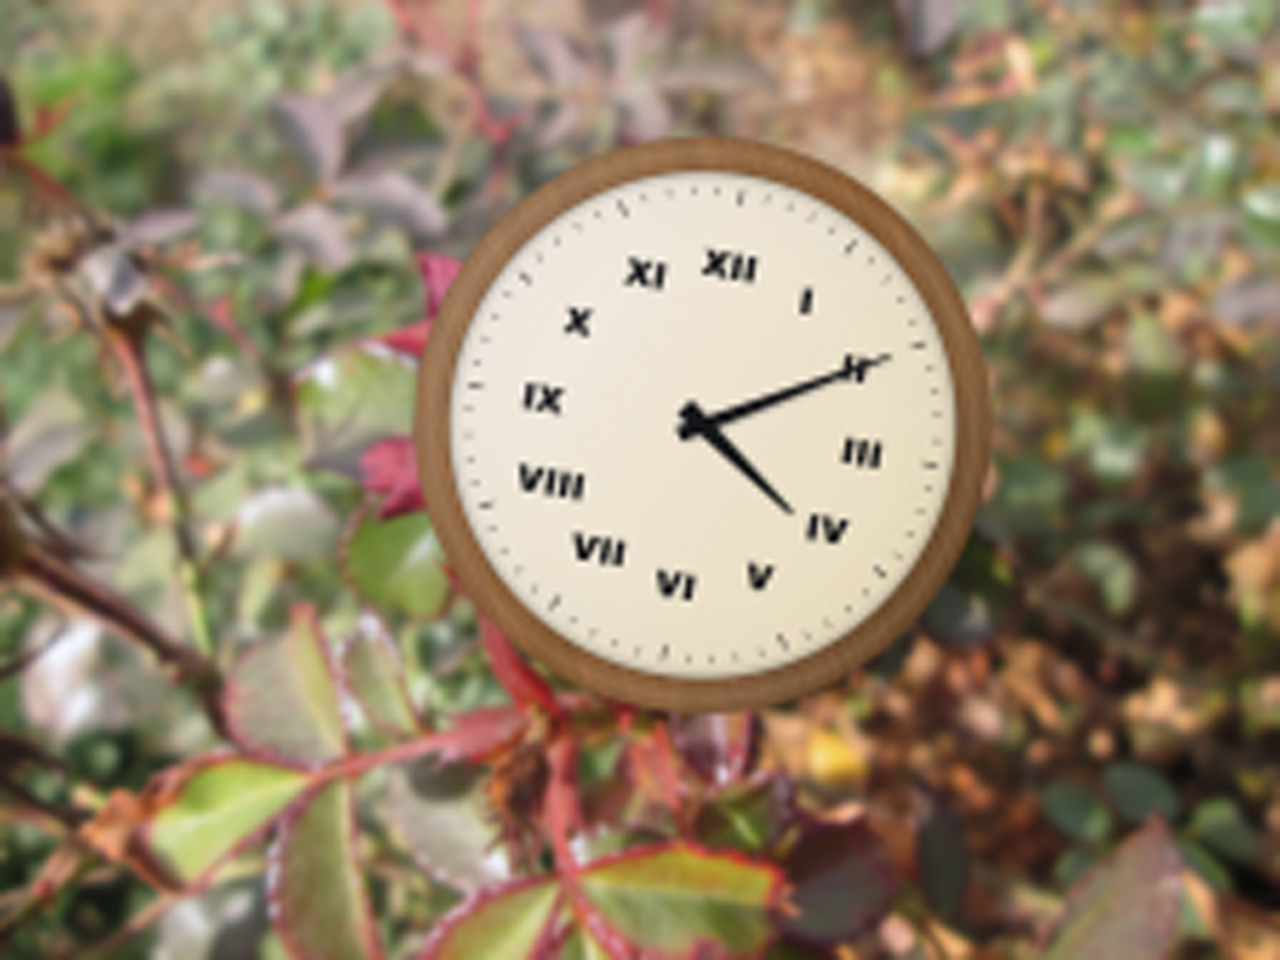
4:10
